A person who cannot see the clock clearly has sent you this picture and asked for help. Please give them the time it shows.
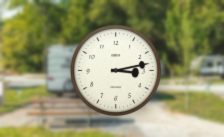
3:13
